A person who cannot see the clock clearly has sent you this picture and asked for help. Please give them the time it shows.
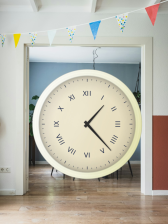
1:23
